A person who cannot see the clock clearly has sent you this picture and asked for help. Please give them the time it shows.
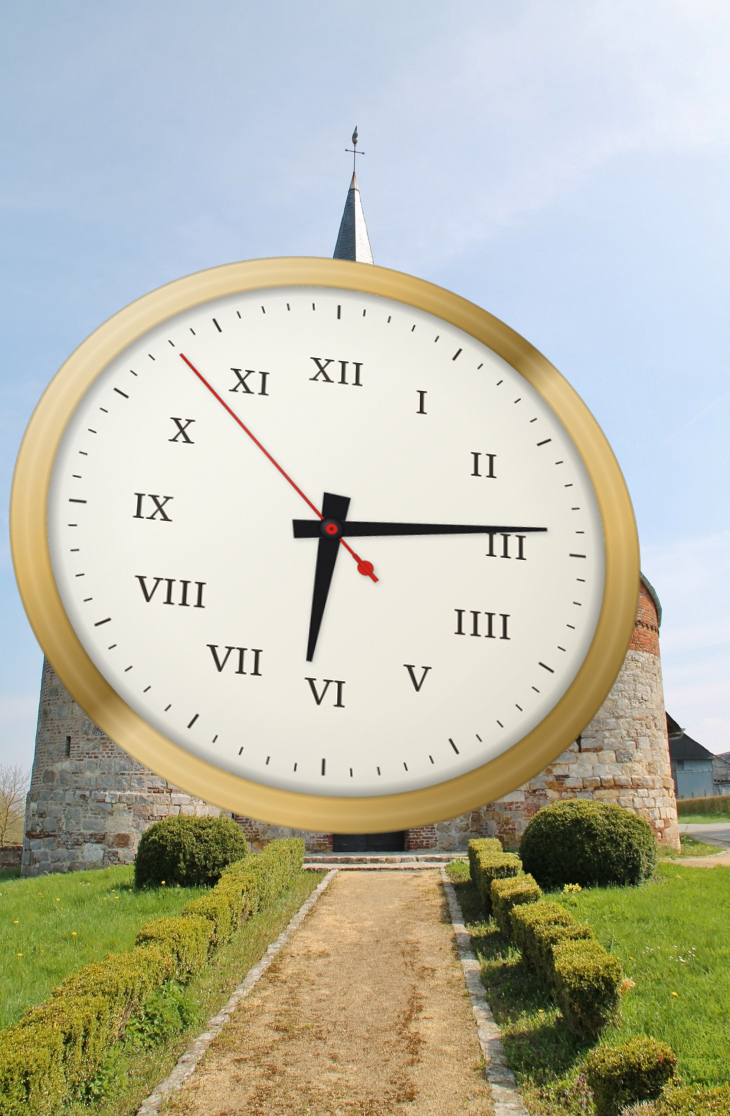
6:13:53
